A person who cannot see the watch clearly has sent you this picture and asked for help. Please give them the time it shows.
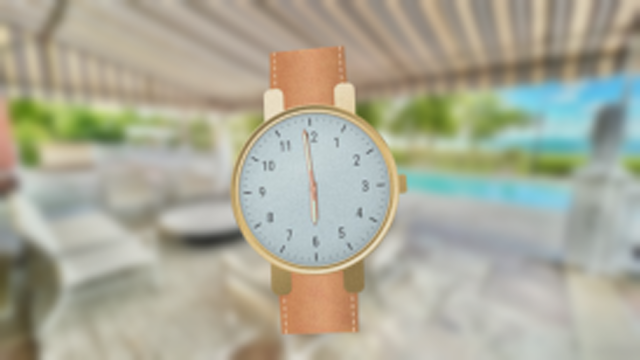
5:59
